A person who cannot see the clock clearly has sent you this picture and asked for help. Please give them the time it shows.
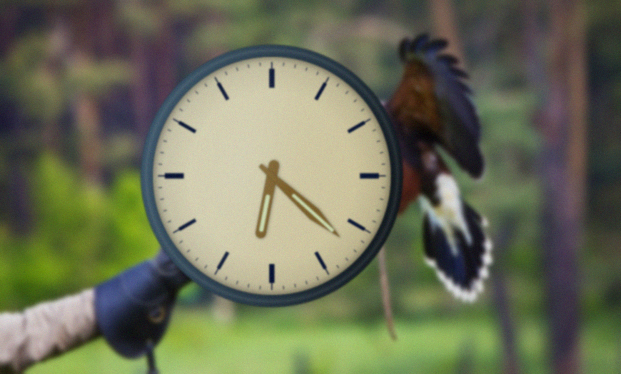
6:22
